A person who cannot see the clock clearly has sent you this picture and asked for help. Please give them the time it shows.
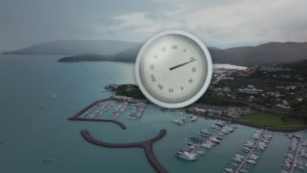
2:11
